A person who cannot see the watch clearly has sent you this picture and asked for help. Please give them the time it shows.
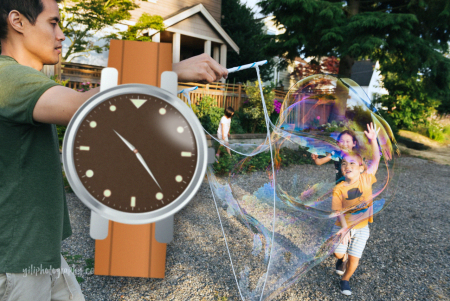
10:24
